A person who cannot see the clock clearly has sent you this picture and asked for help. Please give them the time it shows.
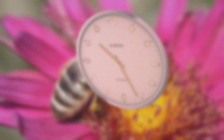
10:26
